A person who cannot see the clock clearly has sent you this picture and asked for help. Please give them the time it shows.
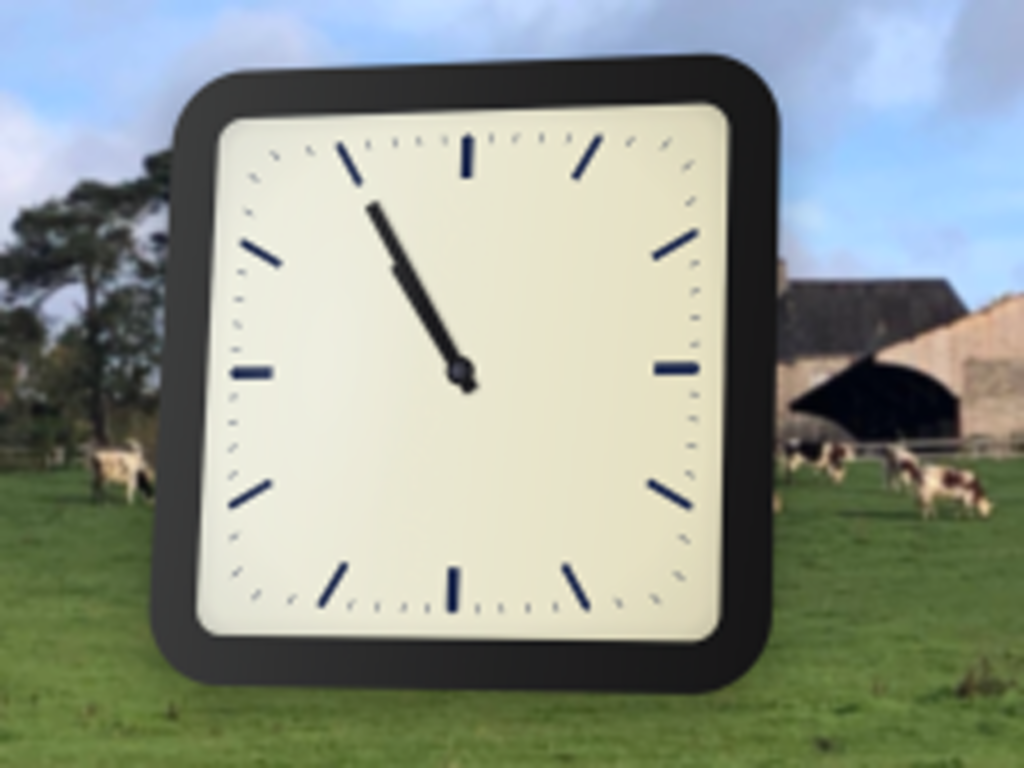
10:55
